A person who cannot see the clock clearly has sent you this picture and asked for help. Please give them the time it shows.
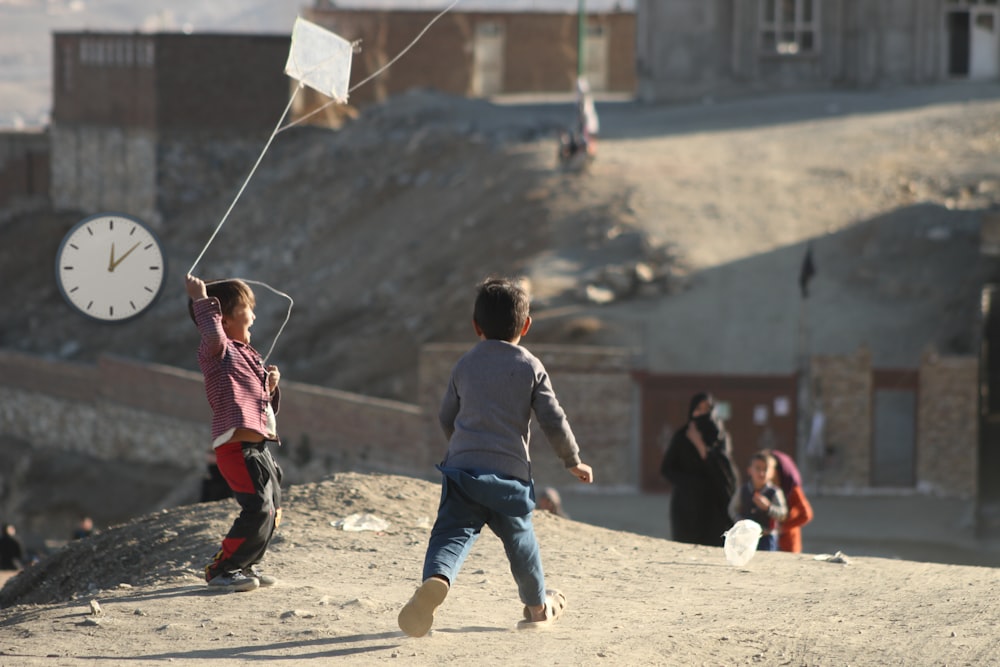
12:08
